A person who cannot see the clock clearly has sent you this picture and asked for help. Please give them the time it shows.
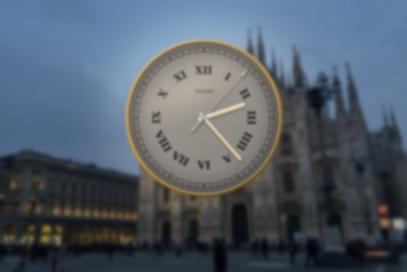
2:23:07
